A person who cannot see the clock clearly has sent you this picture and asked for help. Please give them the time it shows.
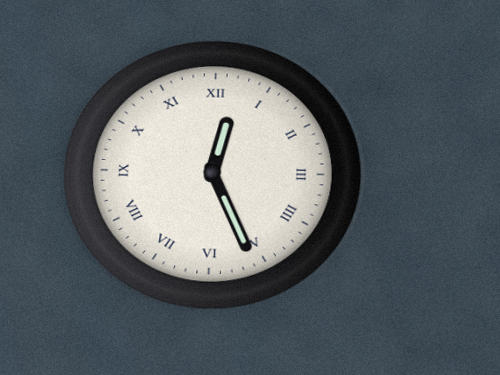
12:26
